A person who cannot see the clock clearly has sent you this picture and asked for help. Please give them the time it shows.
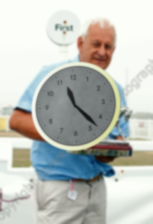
11:23
